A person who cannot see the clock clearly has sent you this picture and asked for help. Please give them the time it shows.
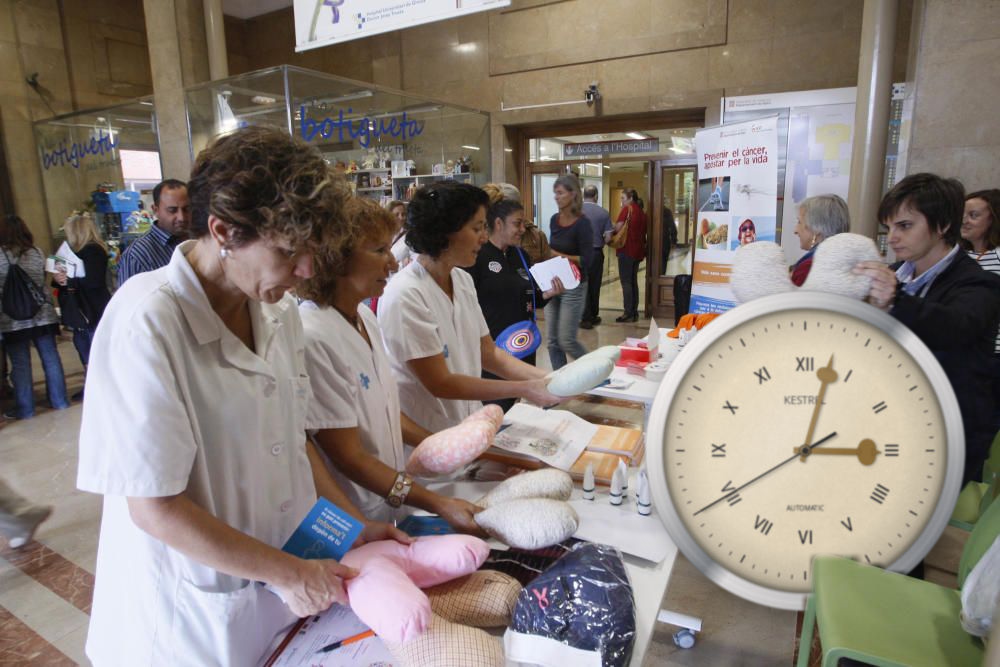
3:02:40
